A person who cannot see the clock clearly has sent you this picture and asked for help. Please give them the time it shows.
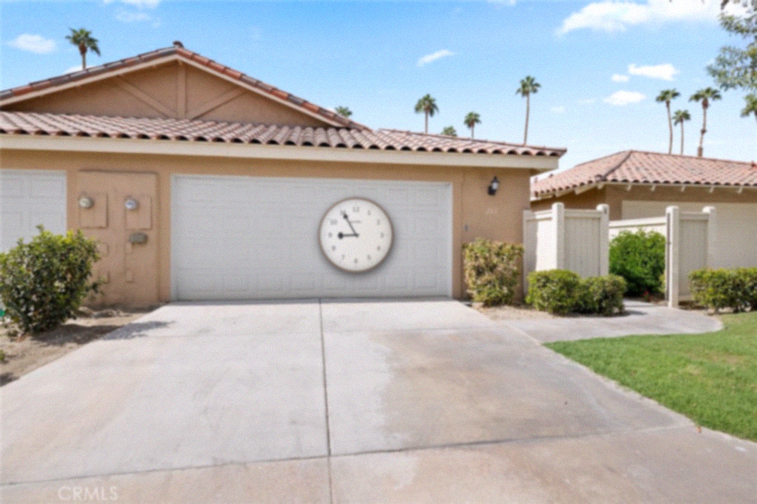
8:55
